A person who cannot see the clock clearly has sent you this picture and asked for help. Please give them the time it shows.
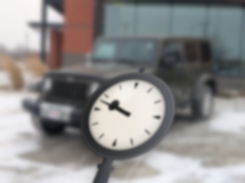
9:48
